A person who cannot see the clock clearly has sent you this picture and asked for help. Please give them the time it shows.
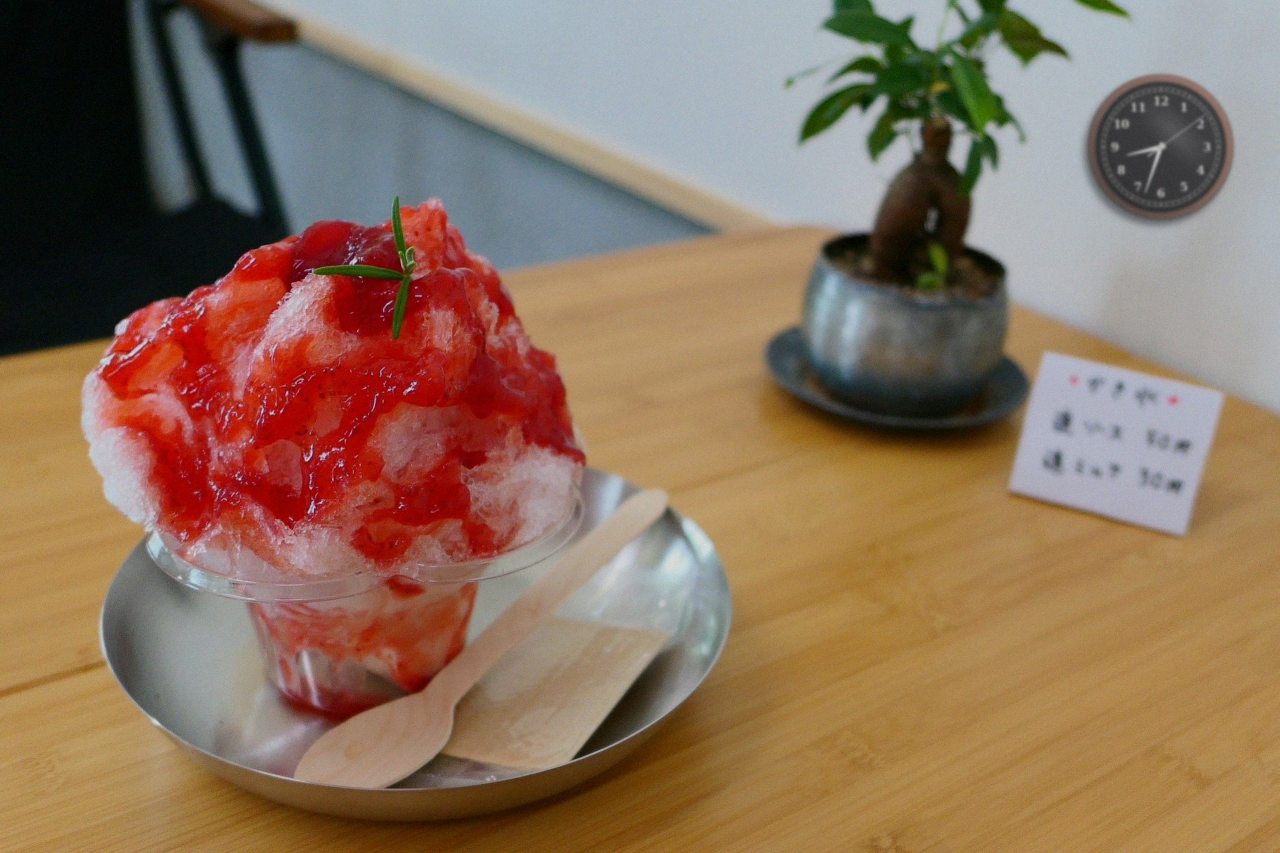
8:33:09
